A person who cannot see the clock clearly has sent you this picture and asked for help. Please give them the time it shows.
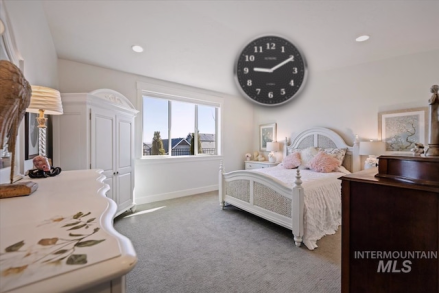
9:10
